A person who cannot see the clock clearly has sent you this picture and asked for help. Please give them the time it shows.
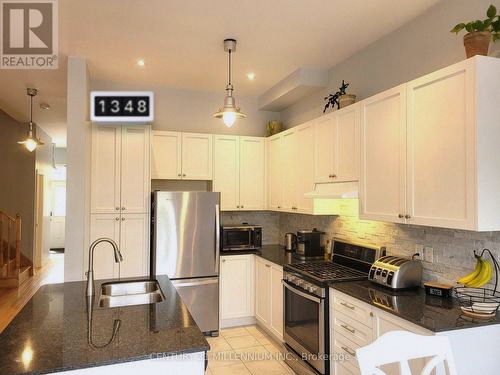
13:48
